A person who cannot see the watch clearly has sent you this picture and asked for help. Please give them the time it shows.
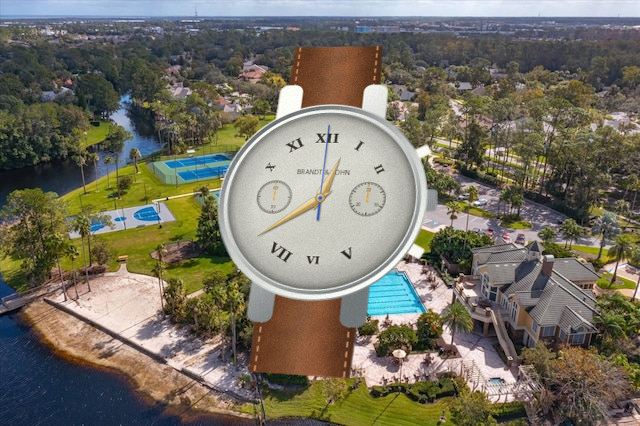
12:39
